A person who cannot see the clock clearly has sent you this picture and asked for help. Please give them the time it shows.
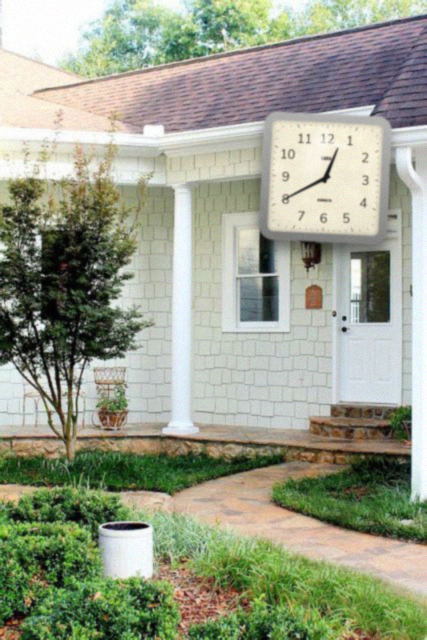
12:40
